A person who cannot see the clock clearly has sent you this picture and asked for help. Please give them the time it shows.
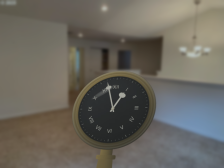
12:57
